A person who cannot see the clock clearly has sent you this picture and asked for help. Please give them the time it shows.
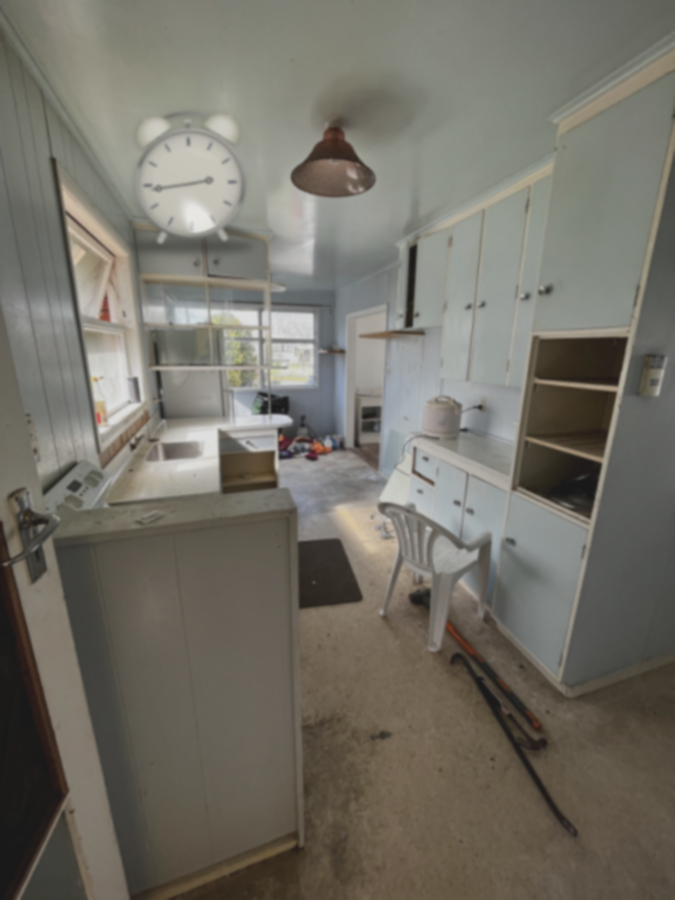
2:44
